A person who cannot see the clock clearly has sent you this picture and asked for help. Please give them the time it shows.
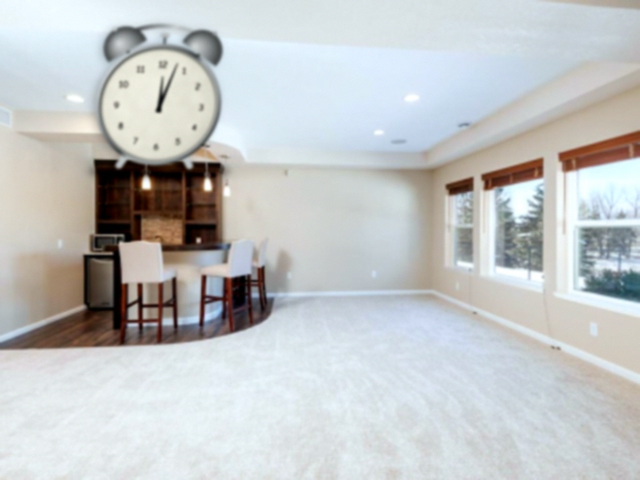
12:03
